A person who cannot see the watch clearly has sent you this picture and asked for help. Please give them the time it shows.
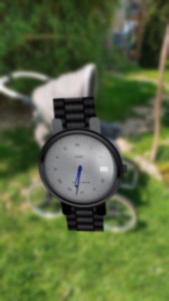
6:32
